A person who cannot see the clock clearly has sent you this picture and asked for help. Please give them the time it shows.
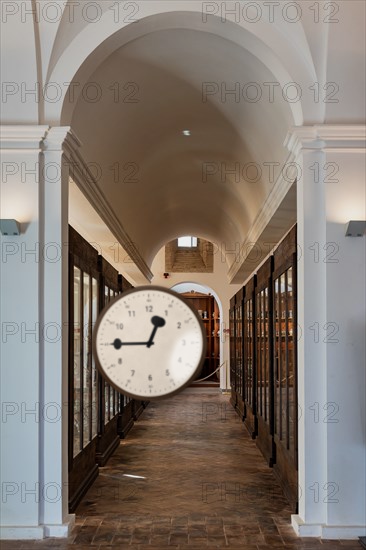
12:45
